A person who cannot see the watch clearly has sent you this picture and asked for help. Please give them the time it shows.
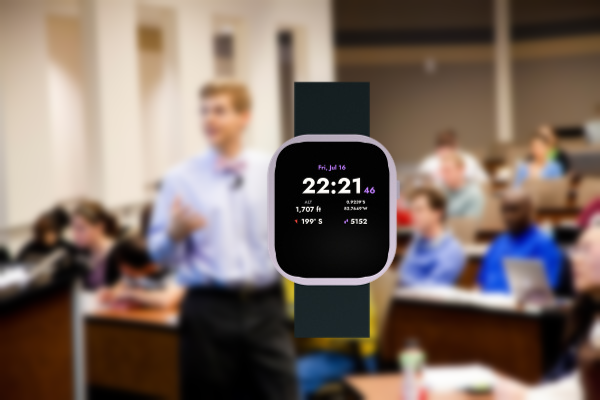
22:21:46
